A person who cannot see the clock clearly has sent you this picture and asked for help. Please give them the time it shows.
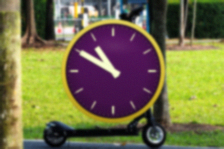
10:50
